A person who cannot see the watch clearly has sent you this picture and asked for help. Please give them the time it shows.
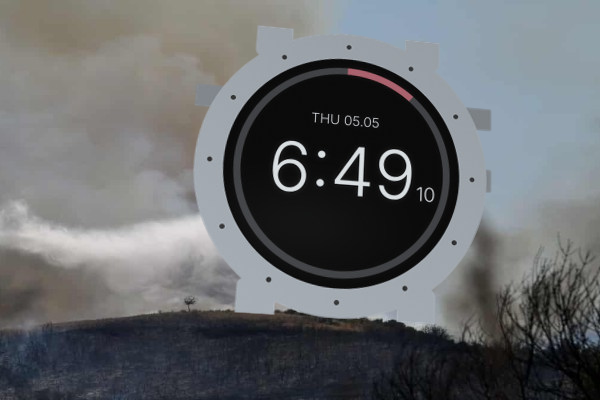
6:49:10
